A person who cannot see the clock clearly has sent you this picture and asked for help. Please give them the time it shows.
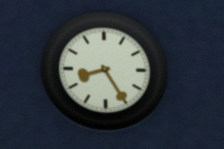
8:25
